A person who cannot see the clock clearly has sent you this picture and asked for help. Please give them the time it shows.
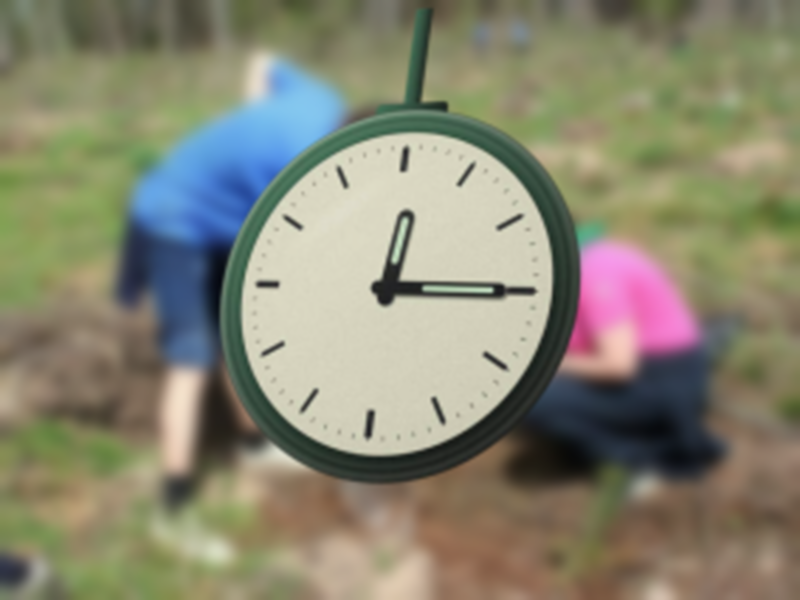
12:15
